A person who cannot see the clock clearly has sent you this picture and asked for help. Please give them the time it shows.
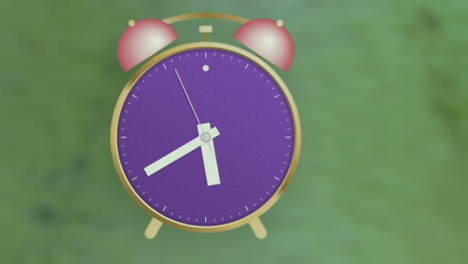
5:39:56
